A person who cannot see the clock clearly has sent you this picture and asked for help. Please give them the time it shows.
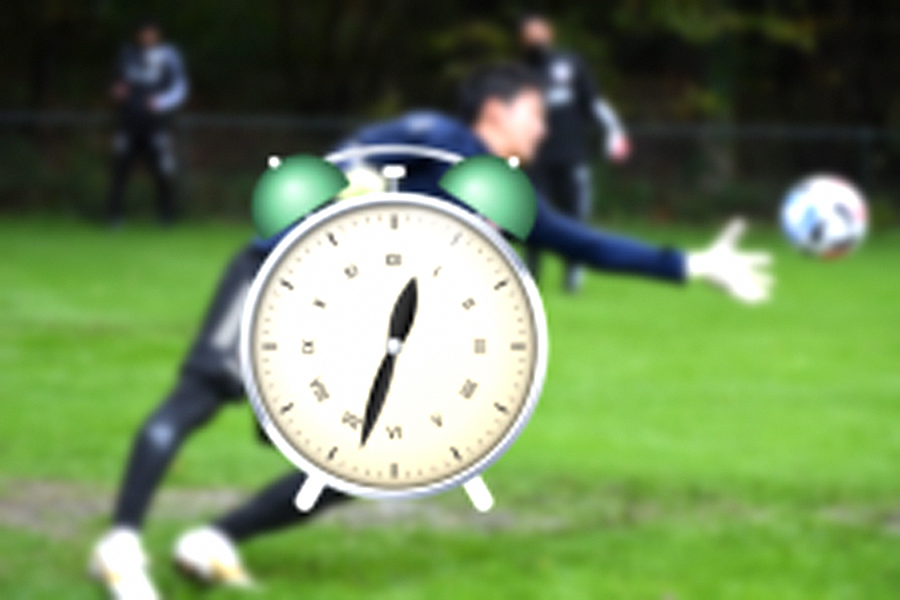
12:33
